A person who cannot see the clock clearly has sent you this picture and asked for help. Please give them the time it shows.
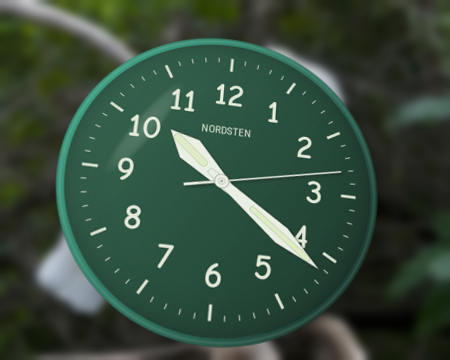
10:21:13
